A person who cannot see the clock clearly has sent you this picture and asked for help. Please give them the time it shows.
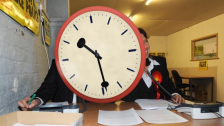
10:29
